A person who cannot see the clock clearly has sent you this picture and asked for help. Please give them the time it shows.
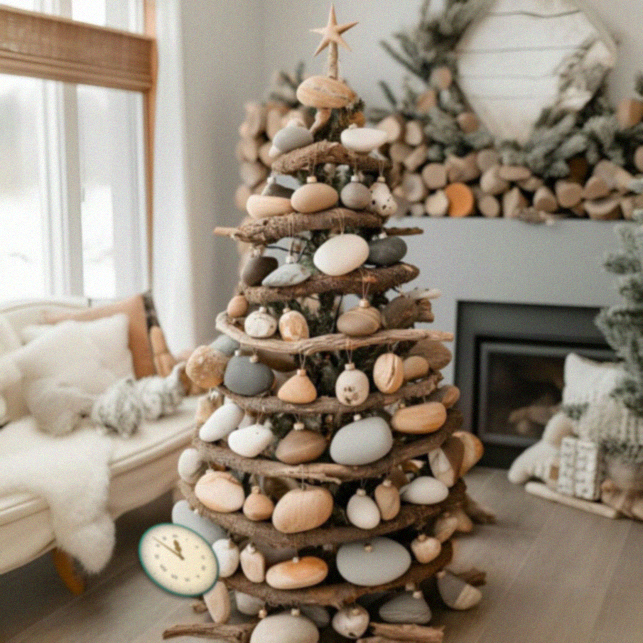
11:52
